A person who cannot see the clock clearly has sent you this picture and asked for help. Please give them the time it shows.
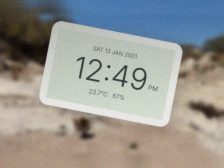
12:49
